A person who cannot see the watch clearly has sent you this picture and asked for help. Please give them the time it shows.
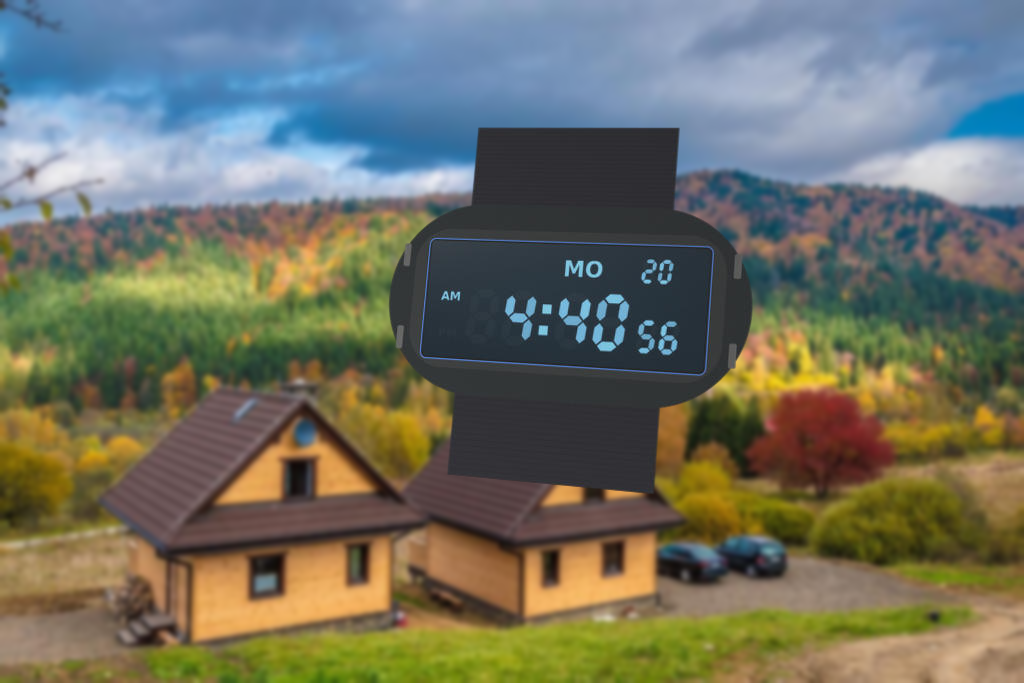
4:40:56
